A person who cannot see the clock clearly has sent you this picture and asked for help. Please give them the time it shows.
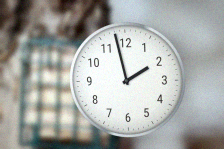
1:58
